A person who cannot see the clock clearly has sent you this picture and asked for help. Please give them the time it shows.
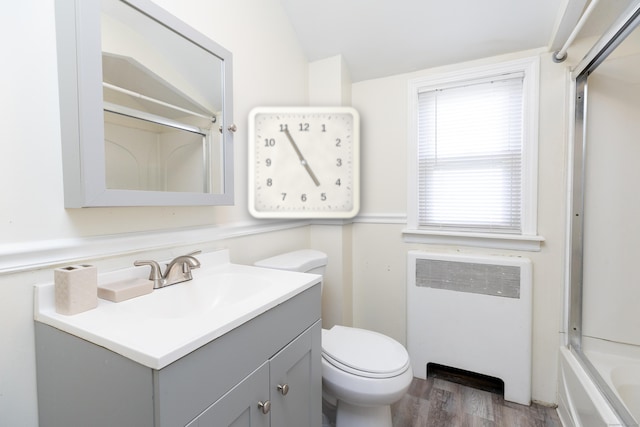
4:55
